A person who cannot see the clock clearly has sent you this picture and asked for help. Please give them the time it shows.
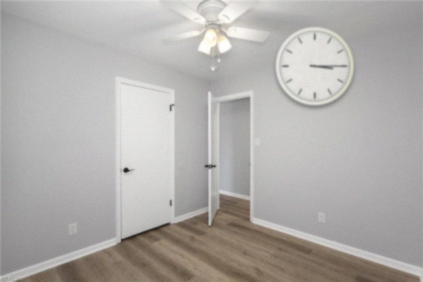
3:15
